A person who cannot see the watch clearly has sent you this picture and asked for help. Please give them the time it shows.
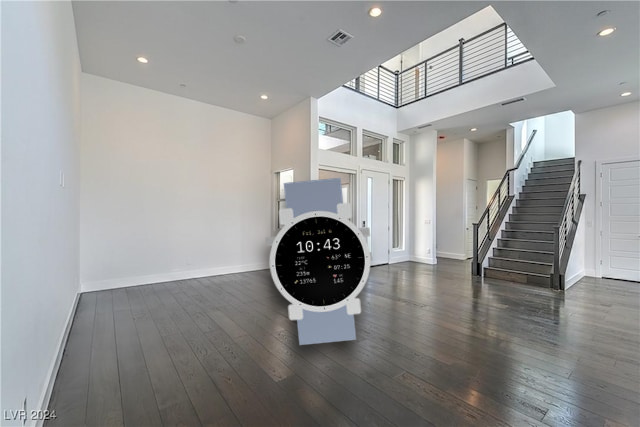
10:43
